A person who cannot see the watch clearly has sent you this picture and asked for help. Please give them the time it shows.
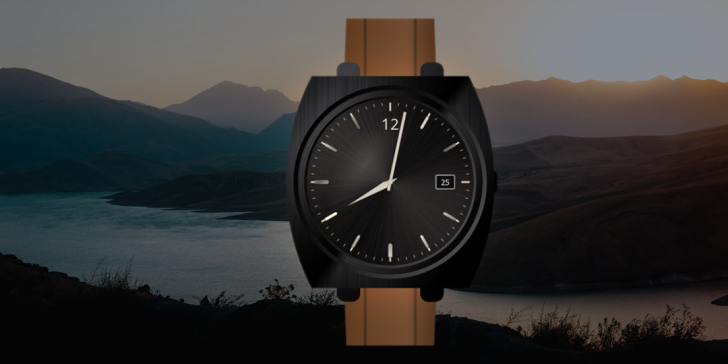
8:02
